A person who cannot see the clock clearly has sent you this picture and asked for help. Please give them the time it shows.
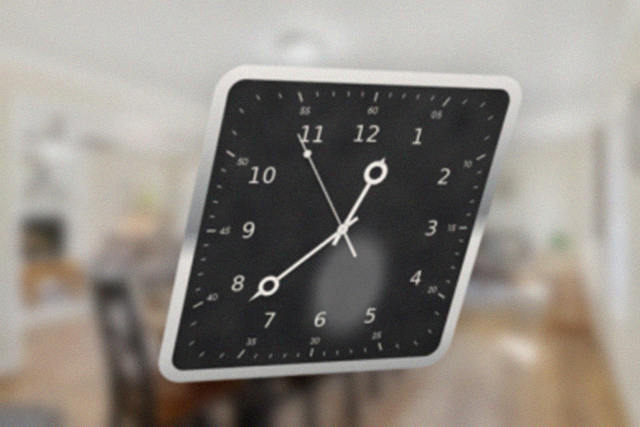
12:37:54
